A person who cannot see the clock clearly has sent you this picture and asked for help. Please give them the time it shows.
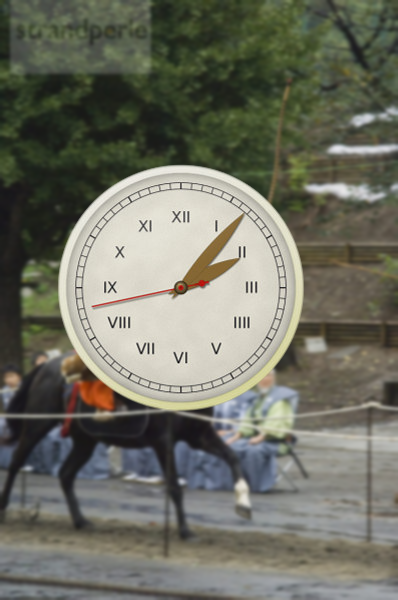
2:06:43
